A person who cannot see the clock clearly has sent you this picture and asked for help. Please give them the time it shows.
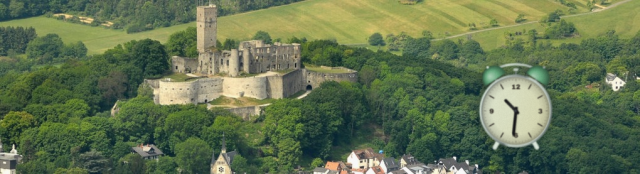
10:31
